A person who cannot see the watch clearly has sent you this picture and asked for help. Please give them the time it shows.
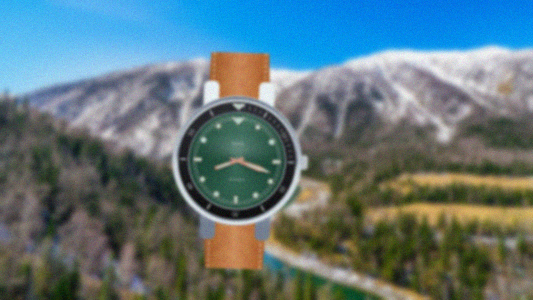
8:18
